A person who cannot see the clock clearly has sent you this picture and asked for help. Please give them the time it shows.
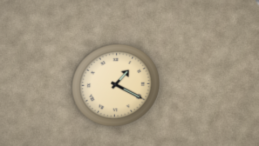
1:20
